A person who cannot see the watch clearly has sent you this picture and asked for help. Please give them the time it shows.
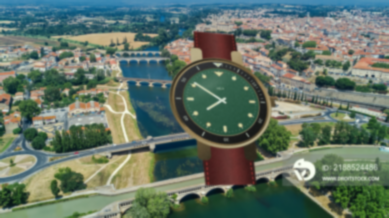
7:51
